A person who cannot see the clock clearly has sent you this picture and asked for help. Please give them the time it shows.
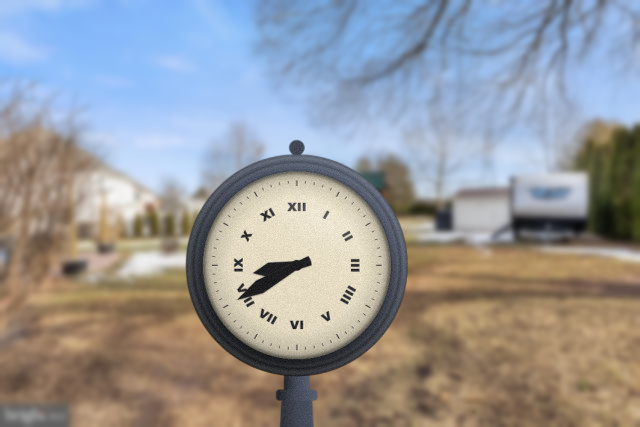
8:40
